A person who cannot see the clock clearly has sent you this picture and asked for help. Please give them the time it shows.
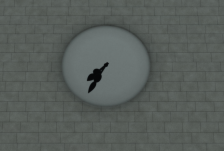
7:35
